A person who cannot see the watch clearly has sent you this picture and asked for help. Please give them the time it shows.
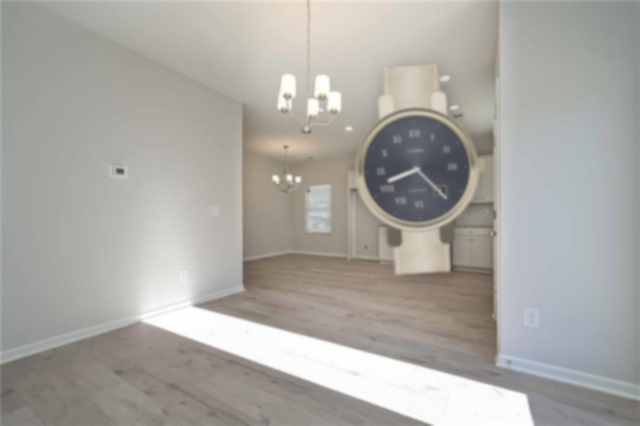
8:23
